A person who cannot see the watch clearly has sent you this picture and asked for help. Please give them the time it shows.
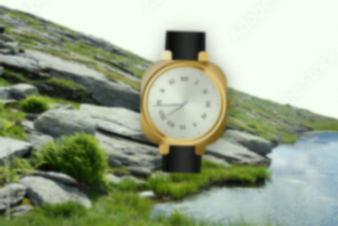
7:44
